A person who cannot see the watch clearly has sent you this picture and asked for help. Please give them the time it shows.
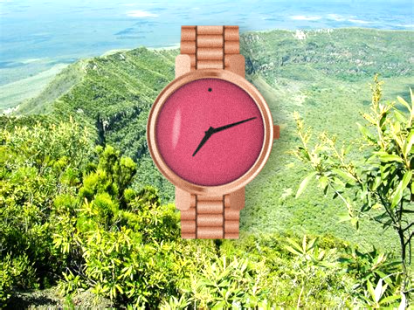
7:12
